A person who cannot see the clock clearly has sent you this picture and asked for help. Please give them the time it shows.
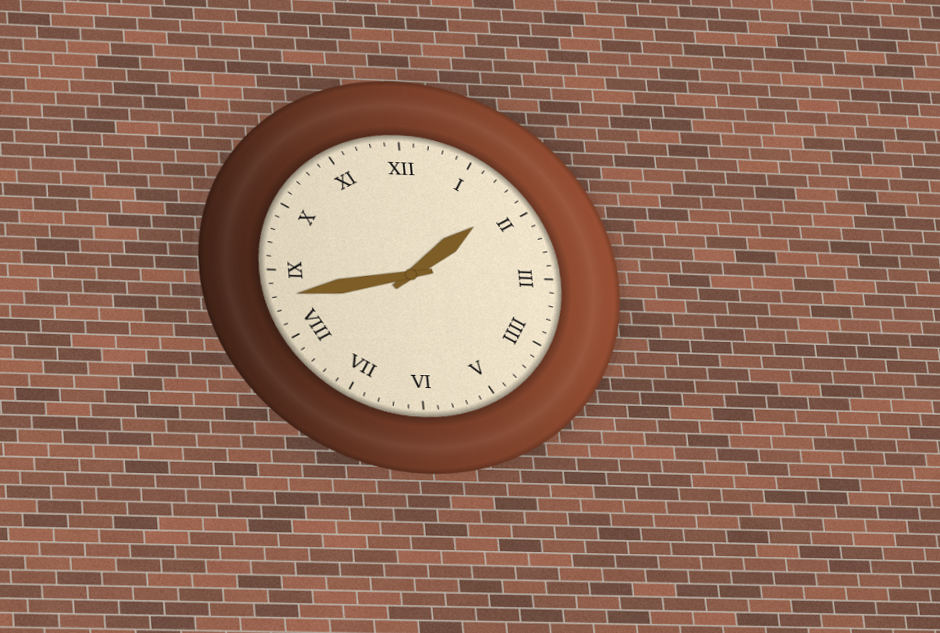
1:43
